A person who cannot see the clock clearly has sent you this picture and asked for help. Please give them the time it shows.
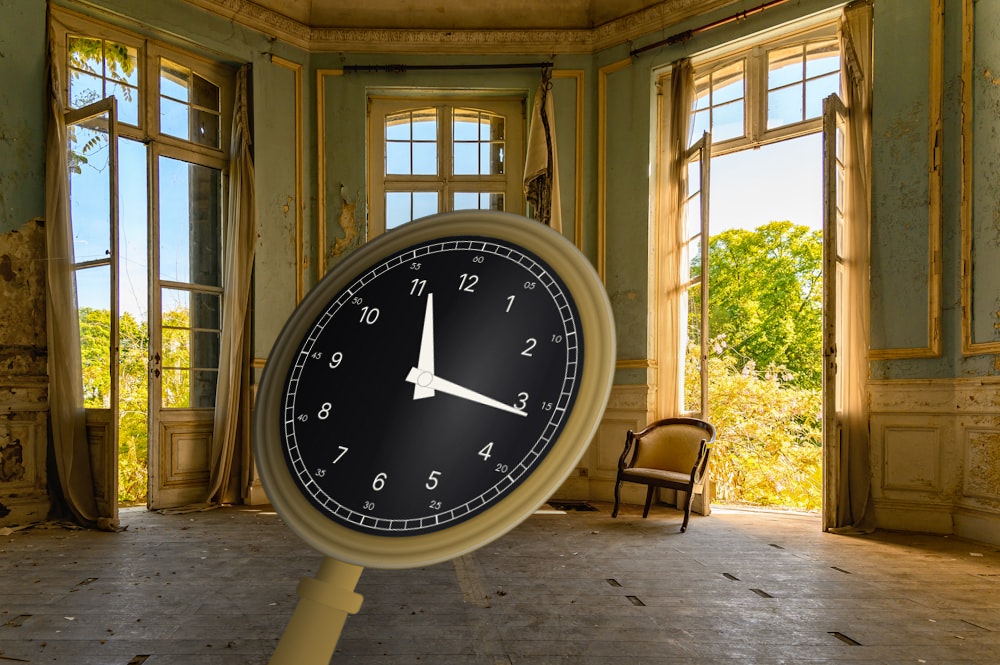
11:16
